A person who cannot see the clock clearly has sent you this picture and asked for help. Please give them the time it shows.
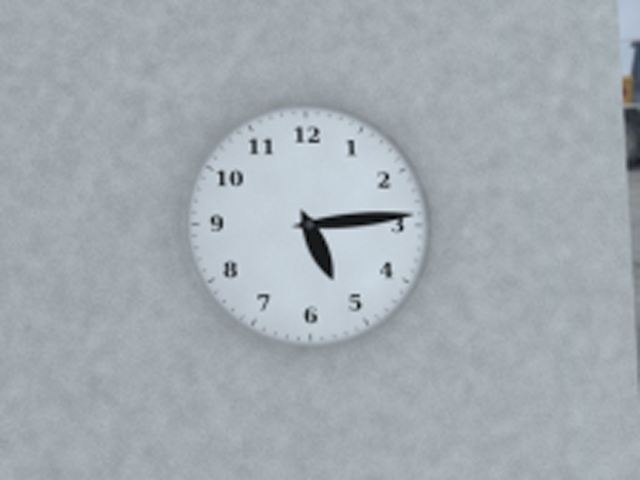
5:14
